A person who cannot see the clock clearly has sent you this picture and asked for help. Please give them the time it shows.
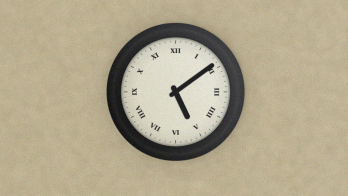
5:09
